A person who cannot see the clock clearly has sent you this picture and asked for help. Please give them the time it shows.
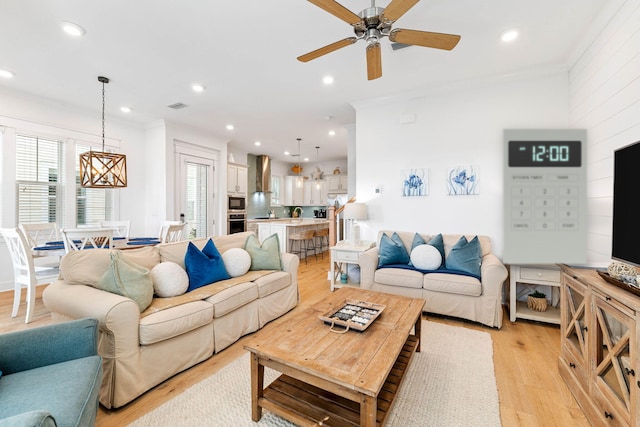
12:00
